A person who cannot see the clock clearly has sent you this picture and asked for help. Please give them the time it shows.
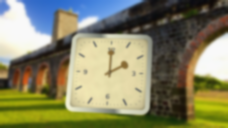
2:00
